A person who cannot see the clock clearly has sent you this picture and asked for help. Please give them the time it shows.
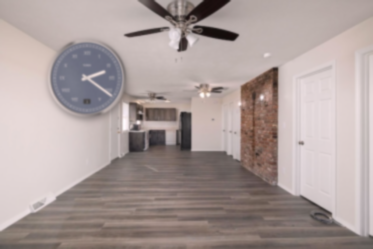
2:21
